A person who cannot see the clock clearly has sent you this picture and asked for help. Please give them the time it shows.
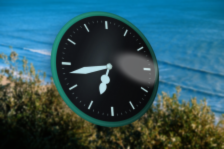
6:43
